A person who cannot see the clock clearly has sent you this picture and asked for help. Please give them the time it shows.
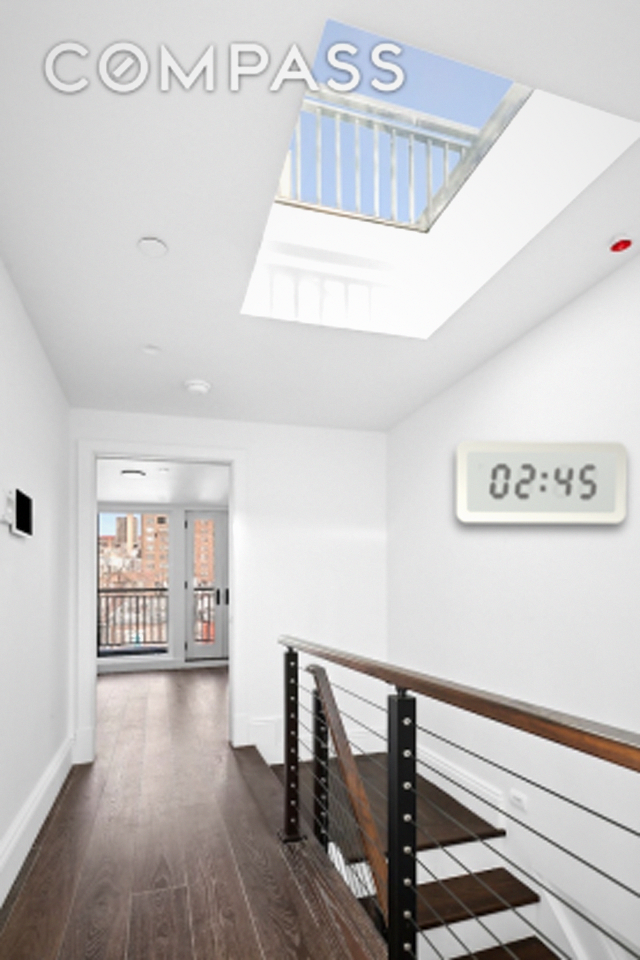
2:45
